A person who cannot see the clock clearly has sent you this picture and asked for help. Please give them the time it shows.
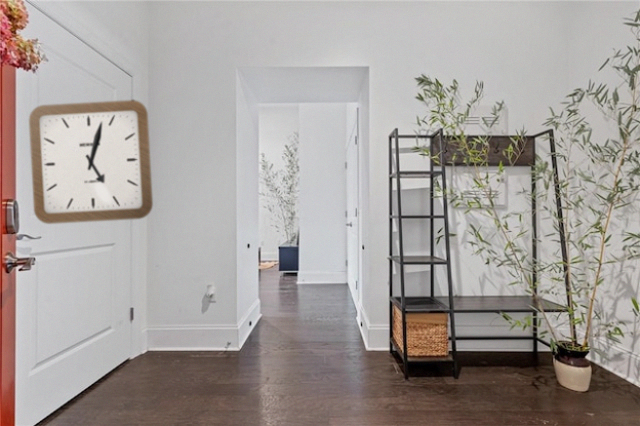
5:03
